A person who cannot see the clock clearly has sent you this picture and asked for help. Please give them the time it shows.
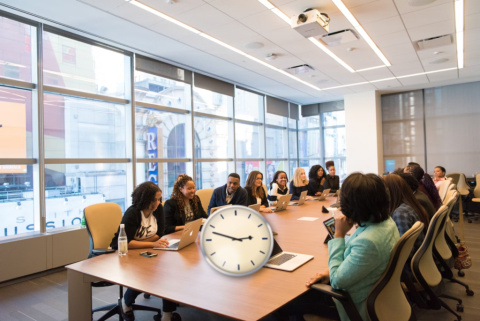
2:48
